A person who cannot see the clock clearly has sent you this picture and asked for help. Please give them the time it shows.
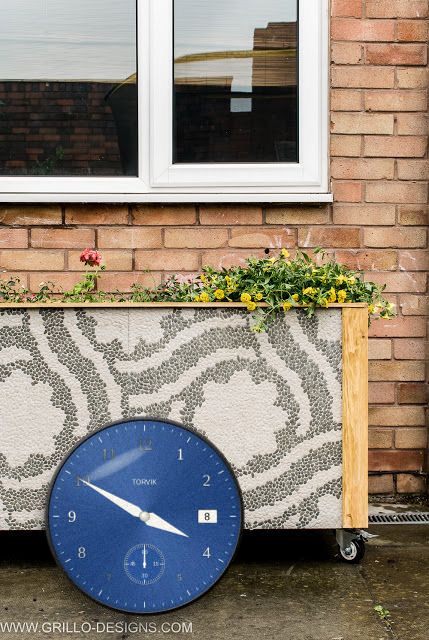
3:50
